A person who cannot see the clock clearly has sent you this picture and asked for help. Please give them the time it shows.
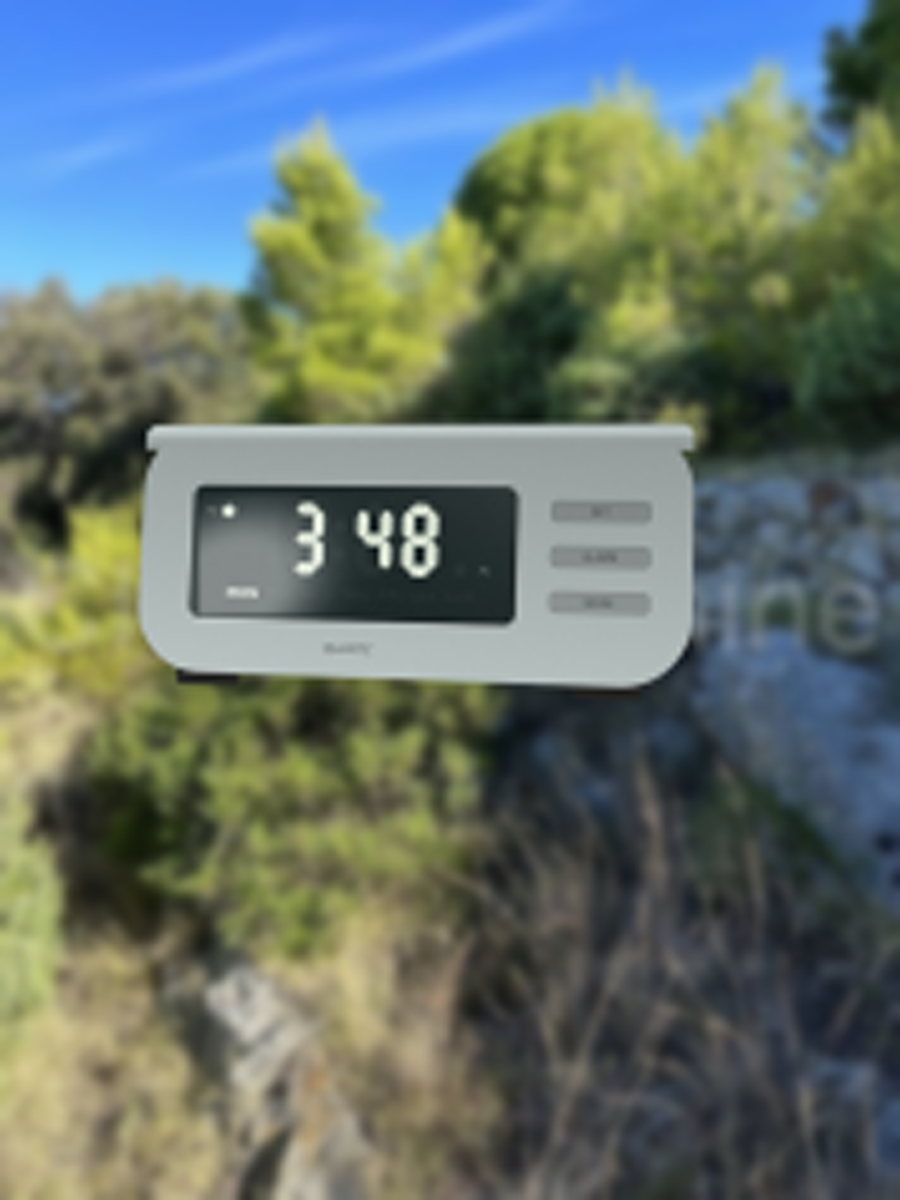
3:48
